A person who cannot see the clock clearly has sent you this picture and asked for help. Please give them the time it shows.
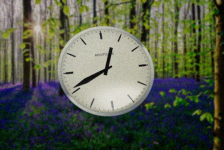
12:41
